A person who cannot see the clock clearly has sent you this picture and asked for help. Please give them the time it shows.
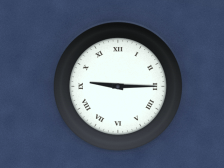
9:15
